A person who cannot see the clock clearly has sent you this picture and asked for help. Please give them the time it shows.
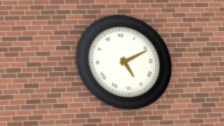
5:11
